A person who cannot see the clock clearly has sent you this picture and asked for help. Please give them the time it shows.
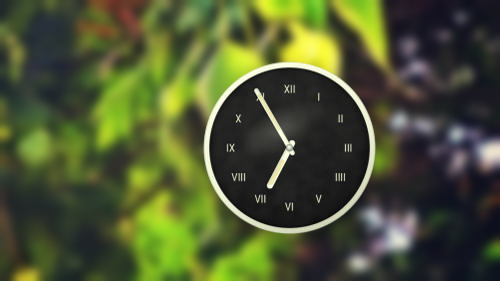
6:55
